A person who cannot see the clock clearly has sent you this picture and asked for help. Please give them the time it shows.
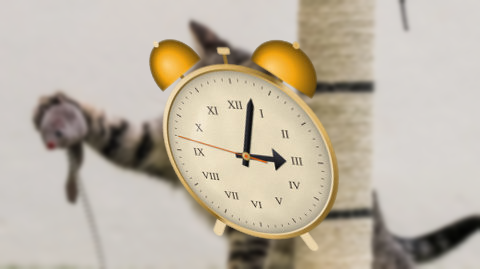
3:02:47
